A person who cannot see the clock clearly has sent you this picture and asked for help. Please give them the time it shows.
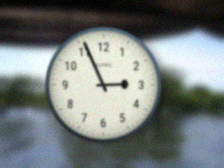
2:56
